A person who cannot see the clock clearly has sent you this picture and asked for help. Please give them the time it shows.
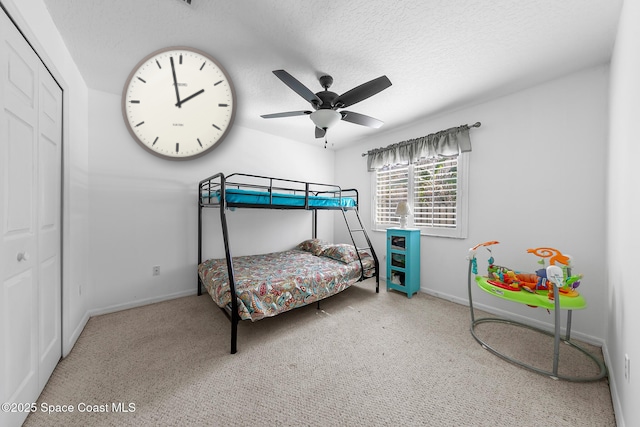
1:58
